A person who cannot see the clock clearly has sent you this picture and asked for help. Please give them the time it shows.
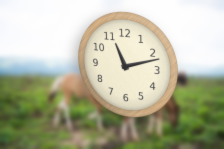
11:12
